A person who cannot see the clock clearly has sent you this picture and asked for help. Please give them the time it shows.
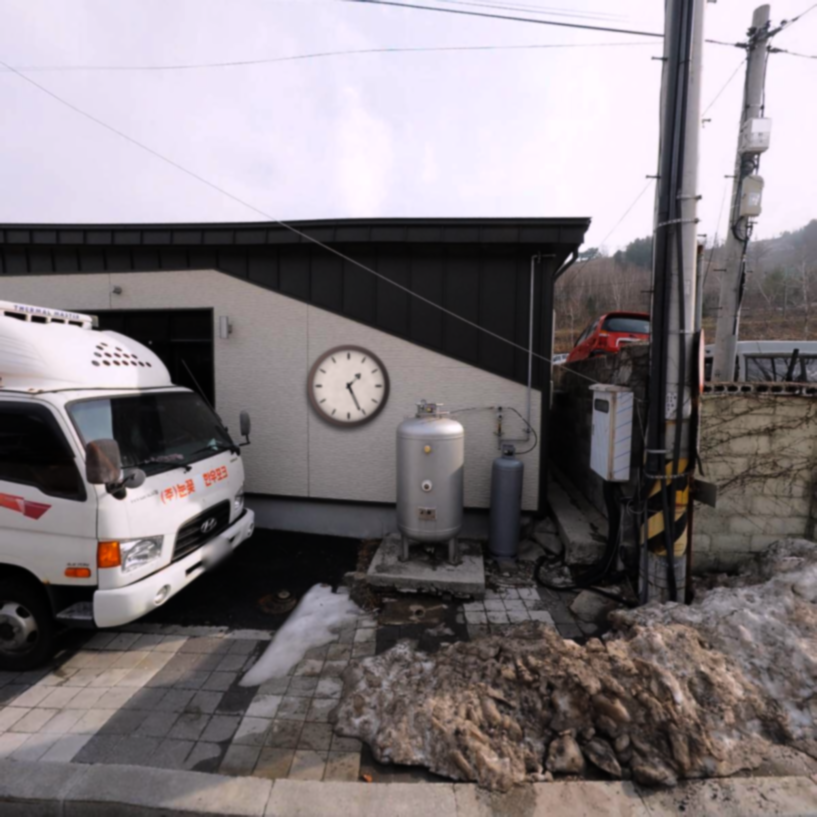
1:26
